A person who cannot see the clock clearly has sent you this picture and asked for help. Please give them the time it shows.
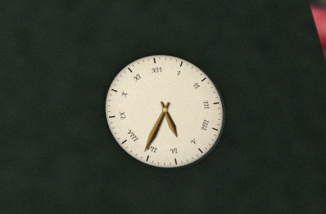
5:36
